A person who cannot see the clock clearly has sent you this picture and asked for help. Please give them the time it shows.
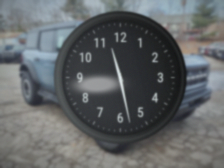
11:28
